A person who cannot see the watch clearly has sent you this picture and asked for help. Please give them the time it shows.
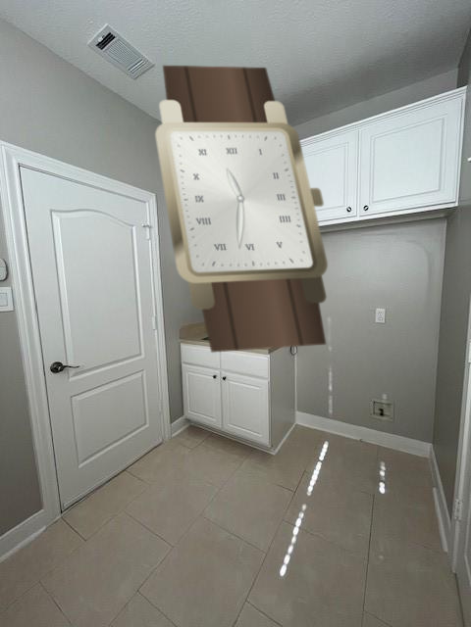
11:32
